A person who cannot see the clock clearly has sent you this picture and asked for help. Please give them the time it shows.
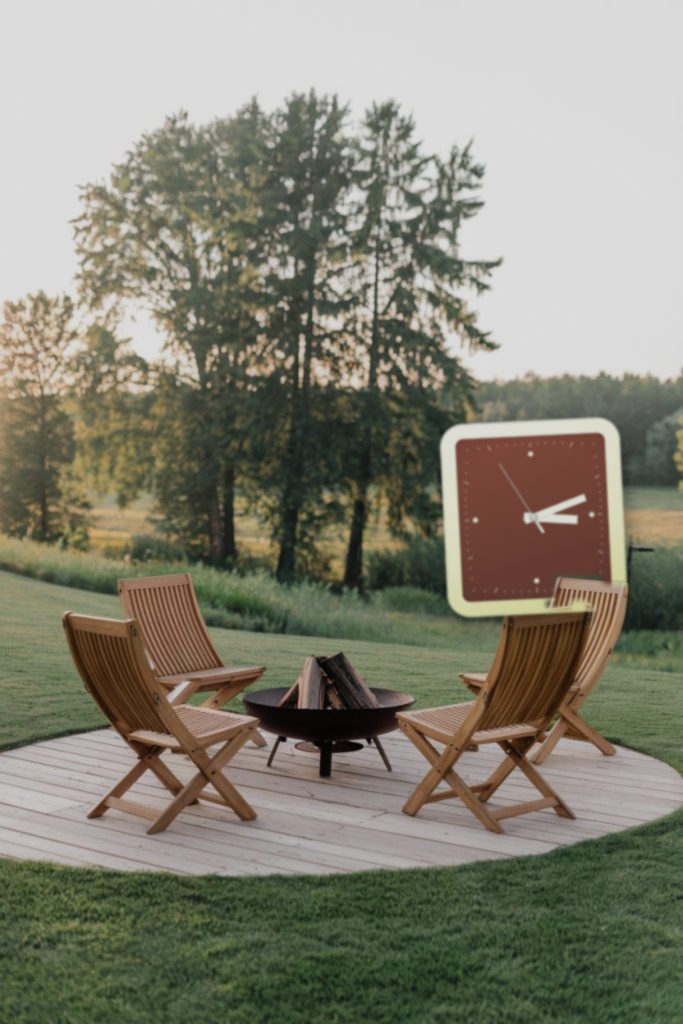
3:11:55
